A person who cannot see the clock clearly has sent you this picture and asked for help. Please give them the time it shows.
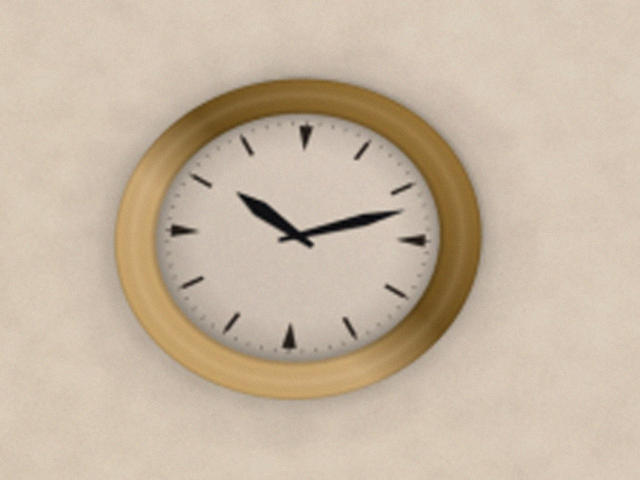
10:12
